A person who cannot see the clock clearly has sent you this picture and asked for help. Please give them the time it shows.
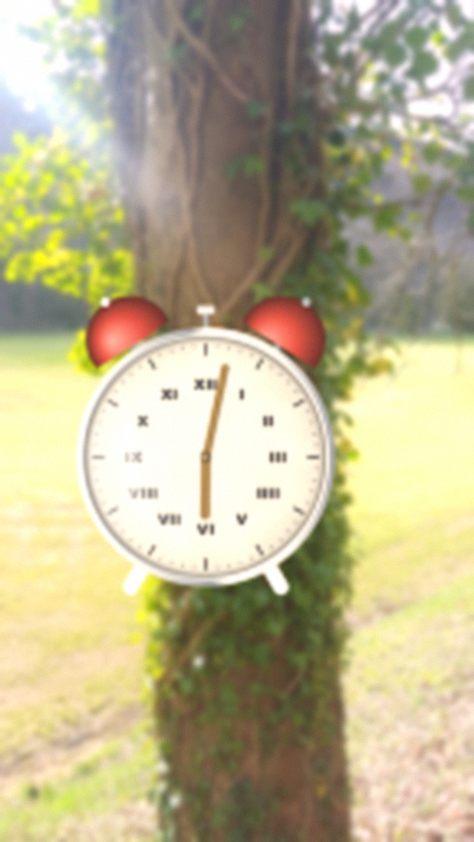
6:02
